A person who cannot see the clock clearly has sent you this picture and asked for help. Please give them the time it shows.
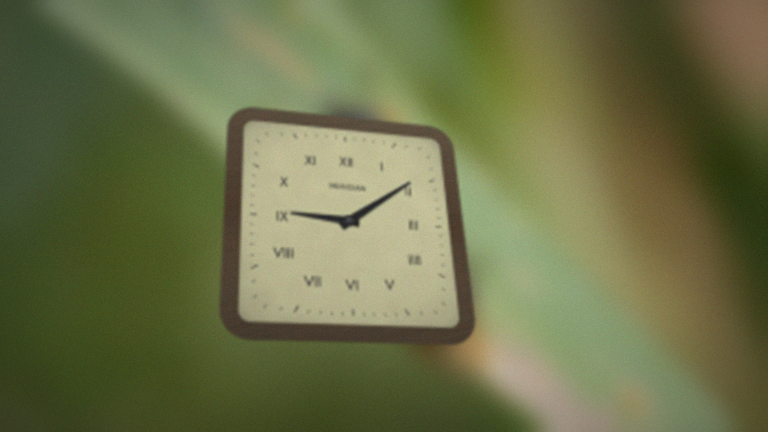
9:09
